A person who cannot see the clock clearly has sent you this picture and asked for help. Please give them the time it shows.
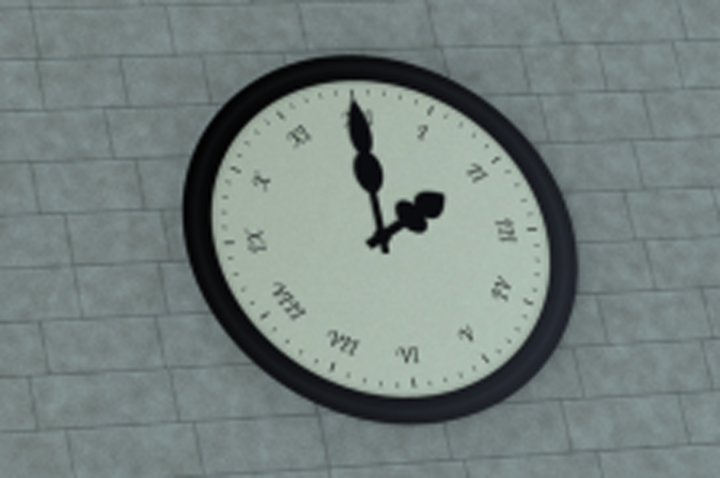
2:00
